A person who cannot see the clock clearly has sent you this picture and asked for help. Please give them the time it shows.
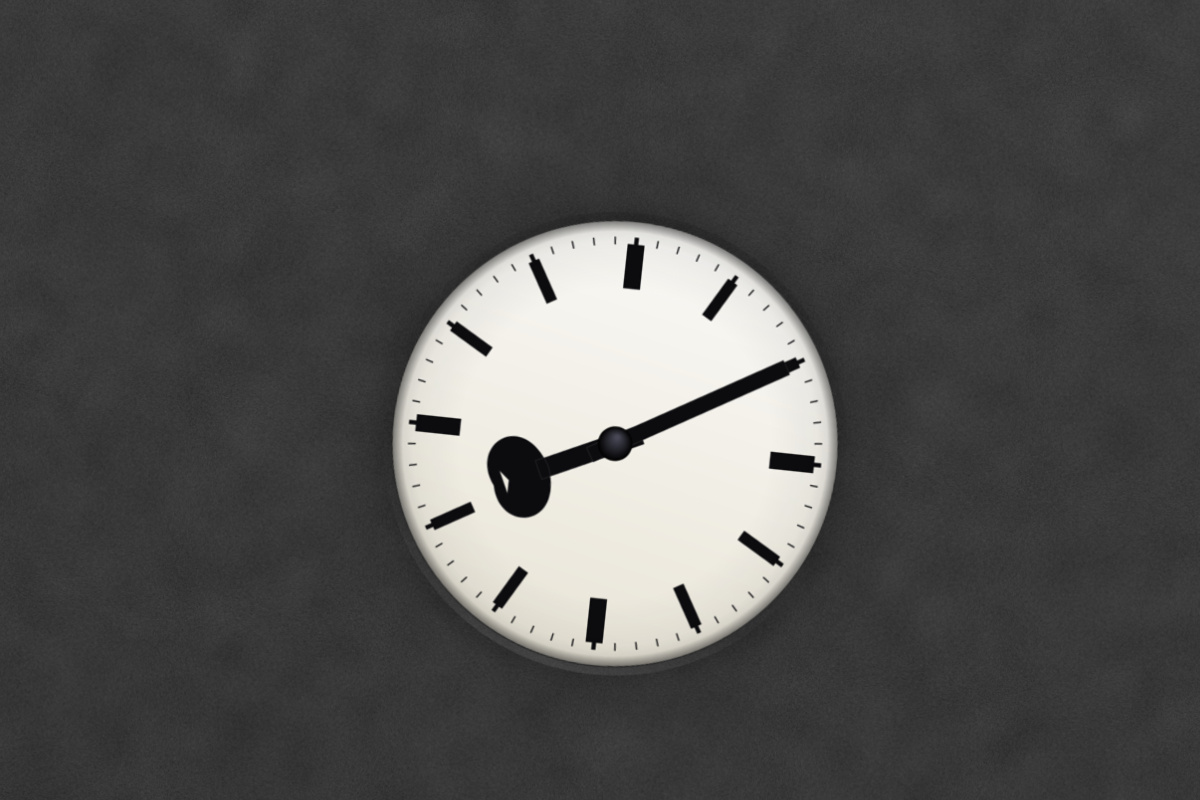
8:10
